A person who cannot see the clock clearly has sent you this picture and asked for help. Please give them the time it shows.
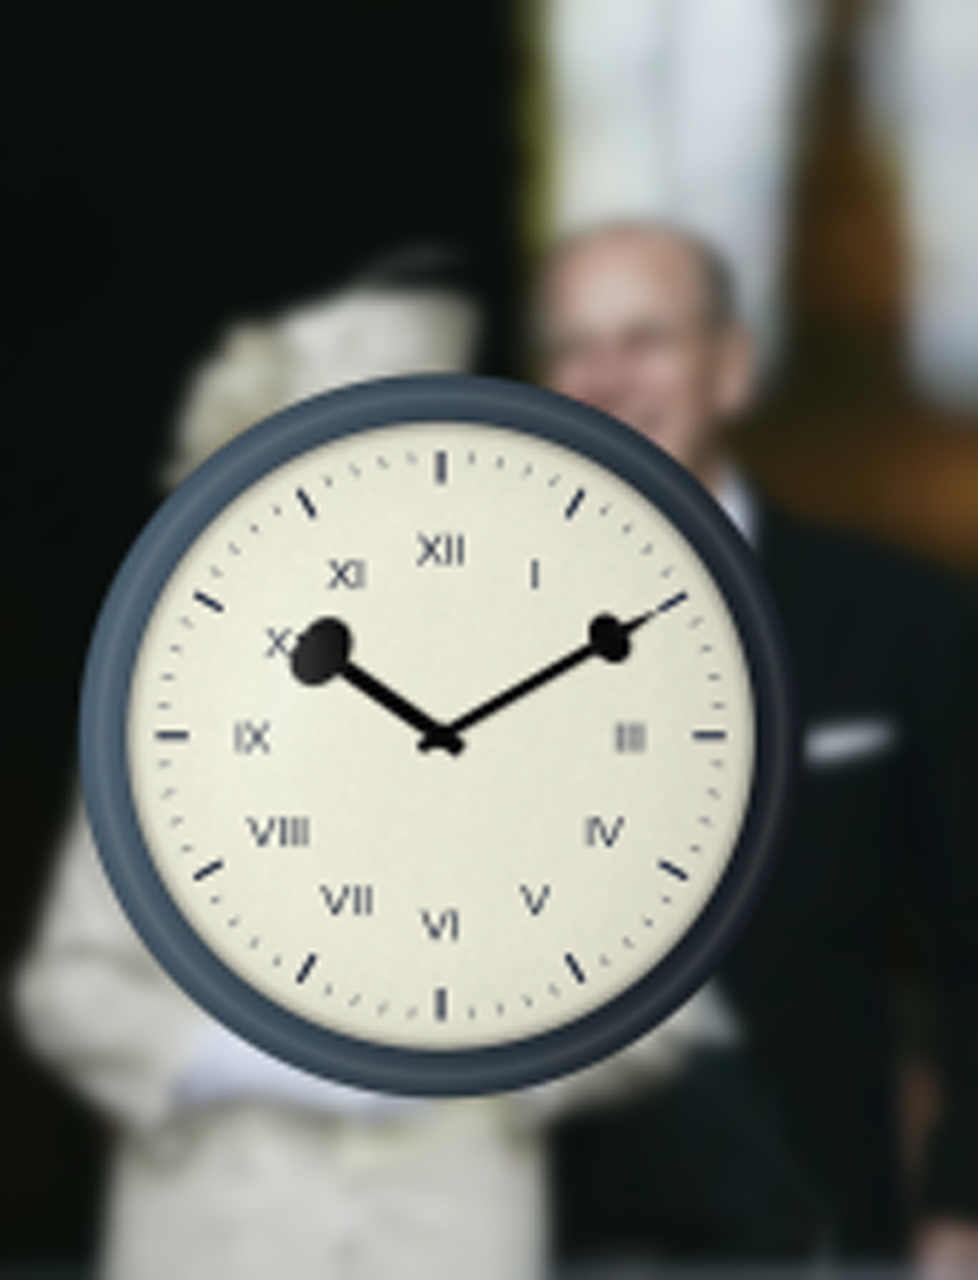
10:10
